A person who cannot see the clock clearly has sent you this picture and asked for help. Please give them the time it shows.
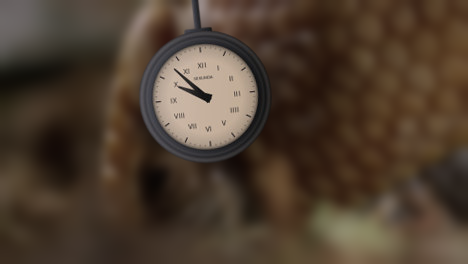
9:53
